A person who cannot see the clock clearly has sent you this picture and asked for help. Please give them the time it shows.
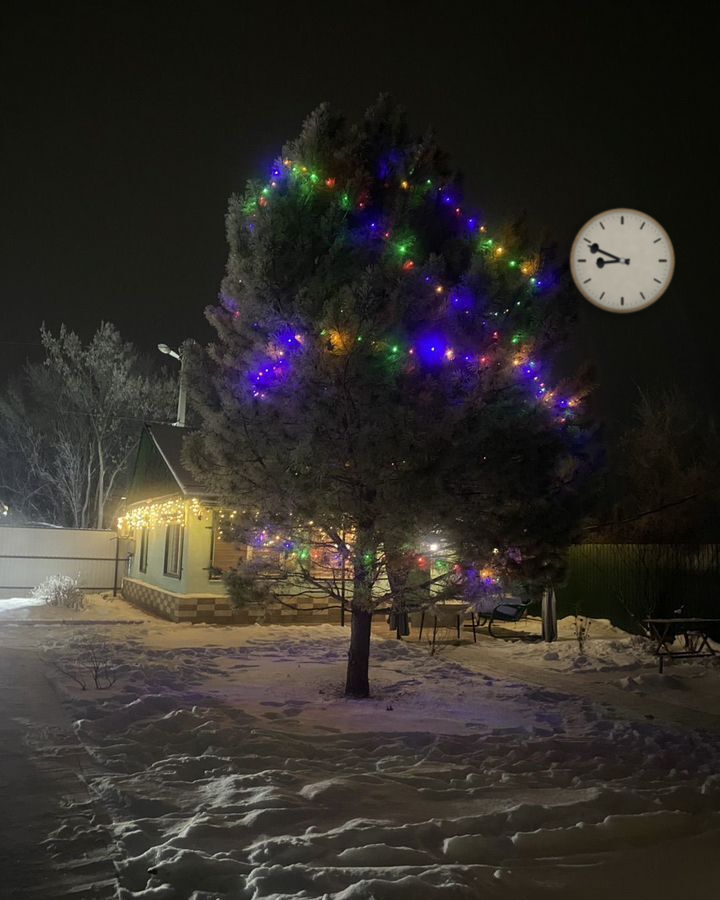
8:49
